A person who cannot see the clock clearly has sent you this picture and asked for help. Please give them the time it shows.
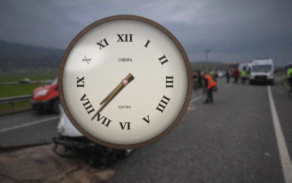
7:37
